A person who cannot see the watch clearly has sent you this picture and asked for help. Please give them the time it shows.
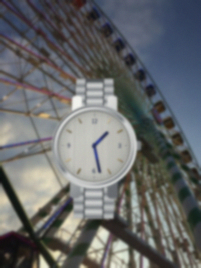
1:28
